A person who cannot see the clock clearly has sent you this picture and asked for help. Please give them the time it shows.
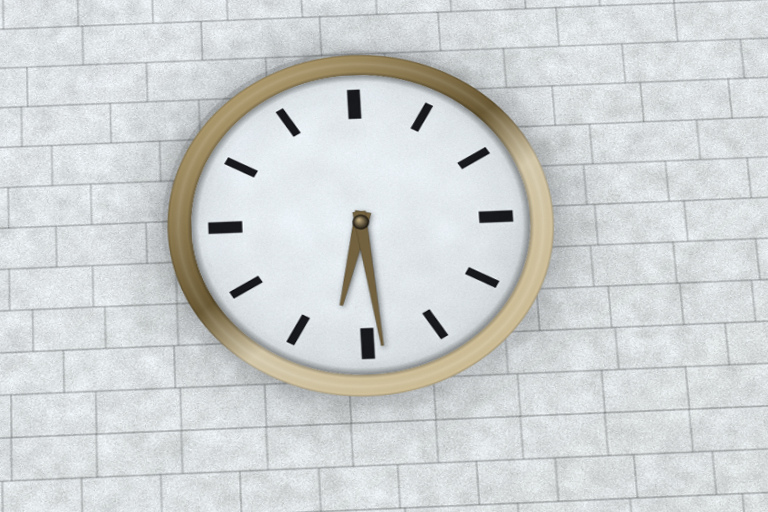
6:29
